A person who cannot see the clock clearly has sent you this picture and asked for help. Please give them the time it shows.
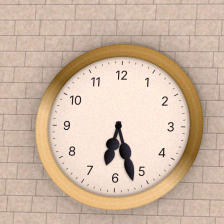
6:27
